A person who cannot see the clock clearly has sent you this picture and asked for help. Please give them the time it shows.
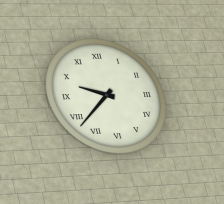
9:38
